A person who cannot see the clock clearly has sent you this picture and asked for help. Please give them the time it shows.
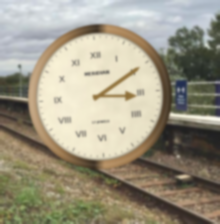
3:10
